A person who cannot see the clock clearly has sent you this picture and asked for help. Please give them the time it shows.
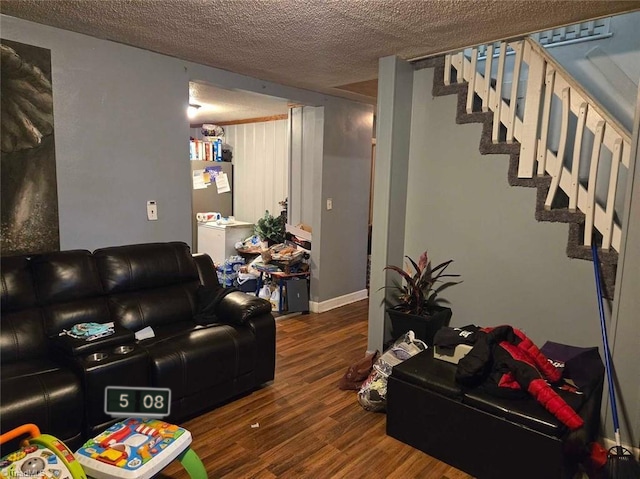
5:08
